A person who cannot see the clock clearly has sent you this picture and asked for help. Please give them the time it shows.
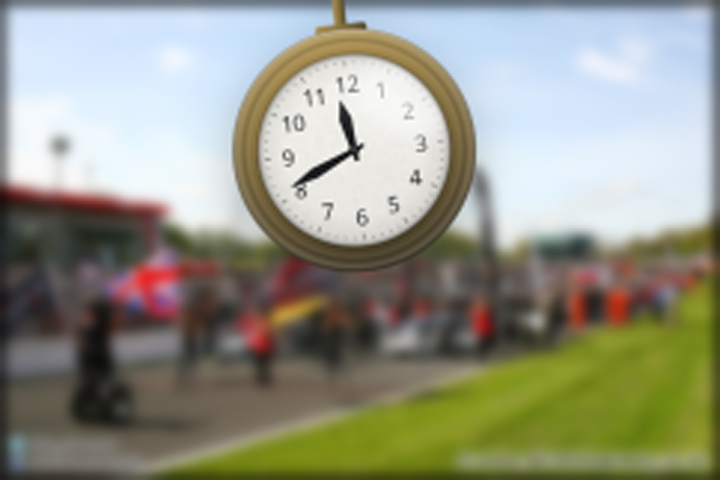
11:41
